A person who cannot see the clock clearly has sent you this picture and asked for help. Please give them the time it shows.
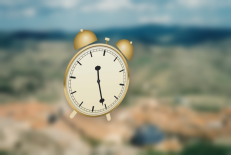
11:26
